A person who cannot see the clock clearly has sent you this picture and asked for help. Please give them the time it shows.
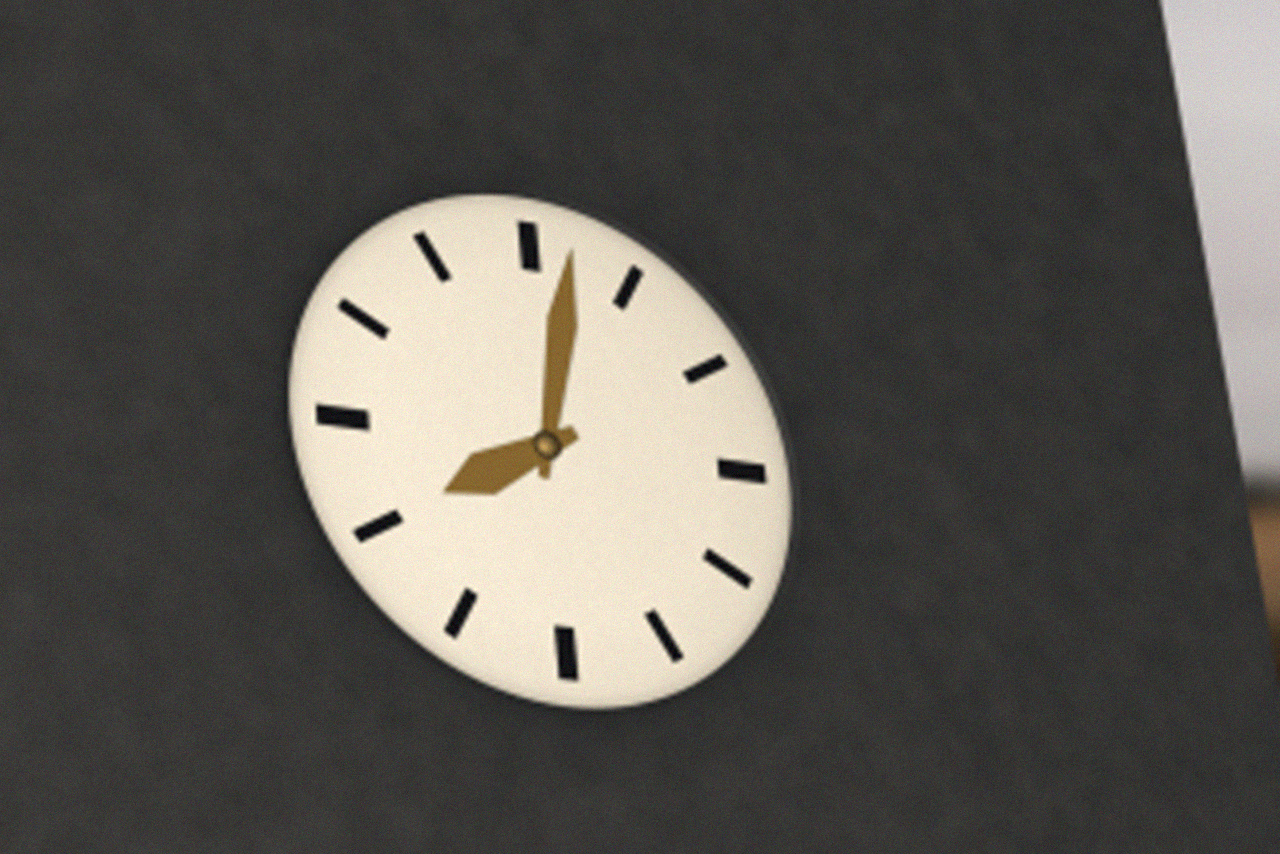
8:02
